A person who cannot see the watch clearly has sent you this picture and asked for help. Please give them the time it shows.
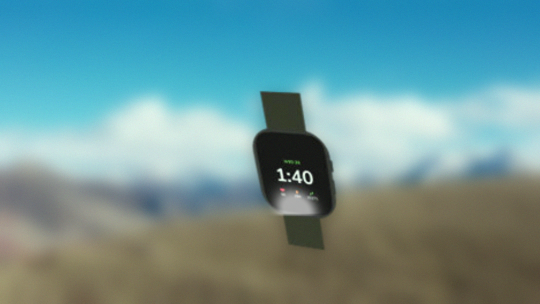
1:40
